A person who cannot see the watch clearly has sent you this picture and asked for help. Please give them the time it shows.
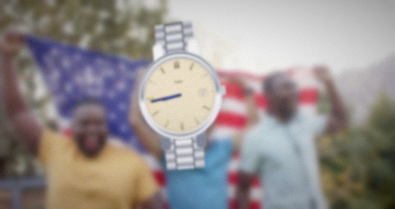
8:44
